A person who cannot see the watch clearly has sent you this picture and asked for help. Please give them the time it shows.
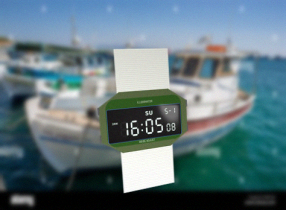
16:05:08
